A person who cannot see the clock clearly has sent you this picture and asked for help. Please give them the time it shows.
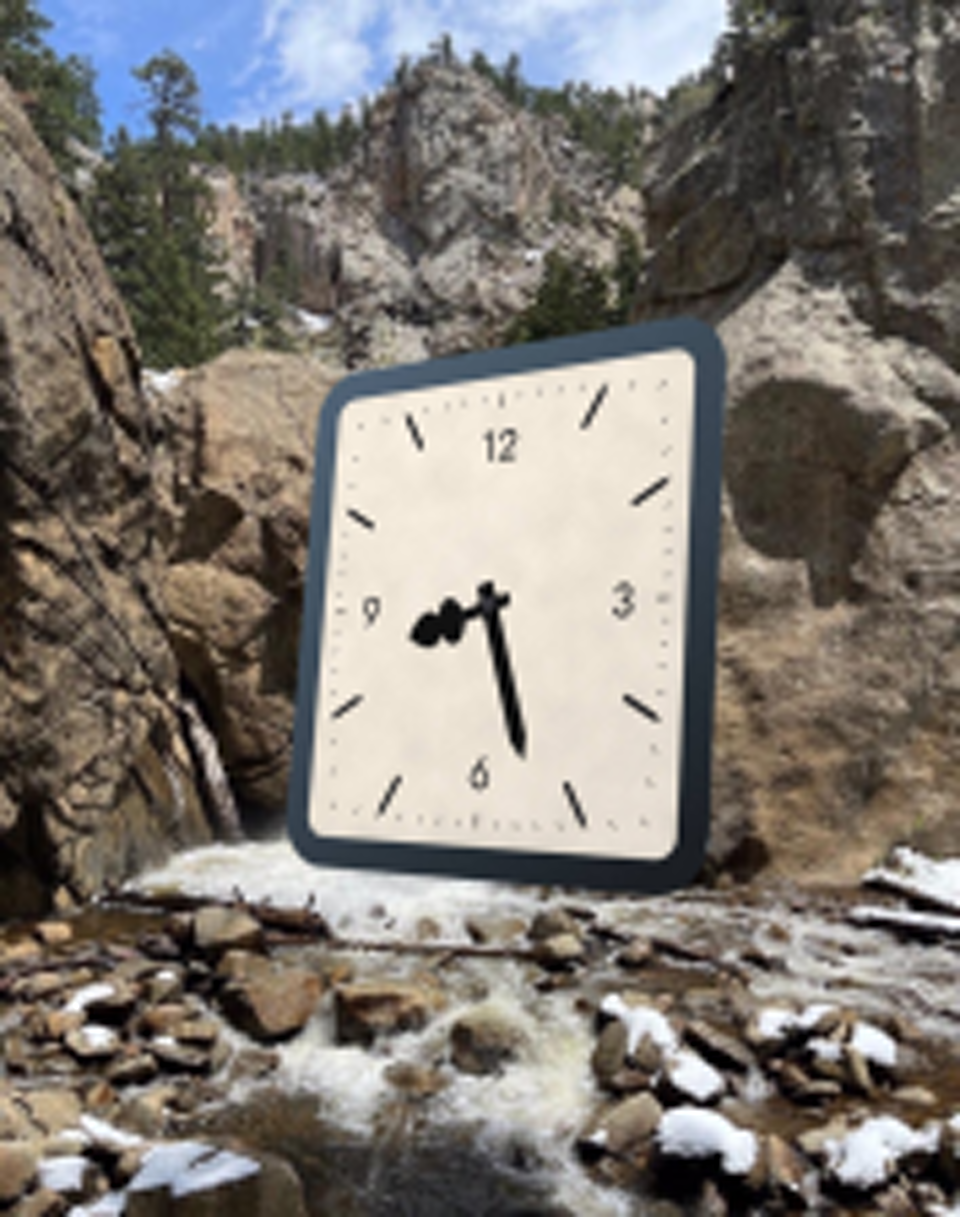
8:27
